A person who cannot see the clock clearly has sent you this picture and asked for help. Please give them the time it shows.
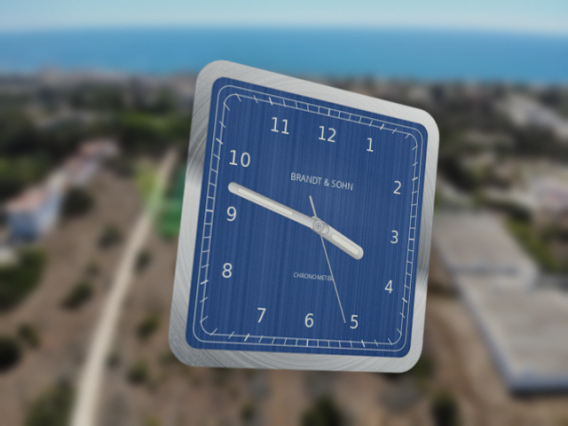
3:47:26
